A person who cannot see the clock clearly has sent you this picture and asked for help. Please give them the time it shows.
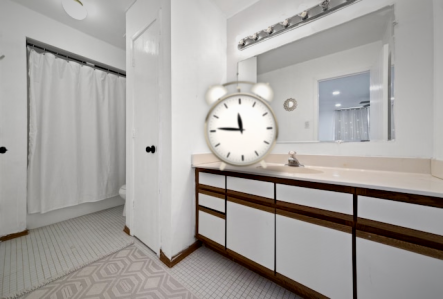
11:46
